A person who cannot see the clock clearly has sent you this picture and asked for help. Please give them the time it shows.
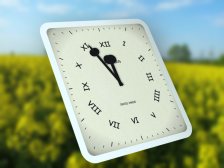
11:56
